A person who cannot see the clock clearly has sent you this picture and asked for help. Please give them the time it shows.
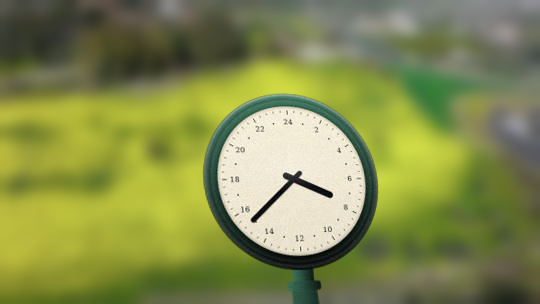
7:38
